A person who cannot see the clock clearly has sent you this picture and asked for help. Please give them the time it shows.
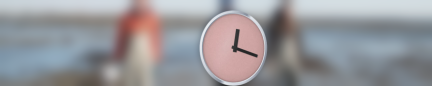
12:18
